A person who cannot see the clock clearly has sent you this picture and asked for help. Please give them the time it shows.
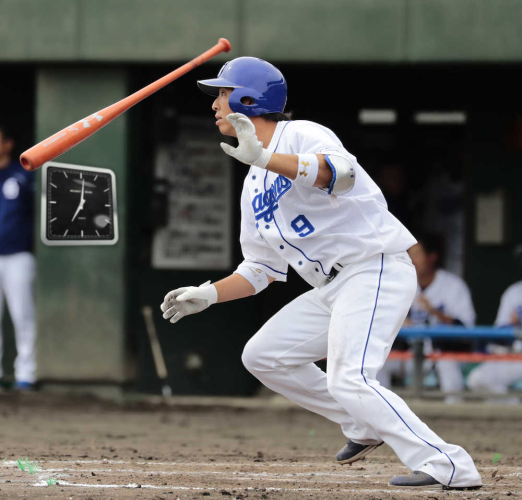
7:01
